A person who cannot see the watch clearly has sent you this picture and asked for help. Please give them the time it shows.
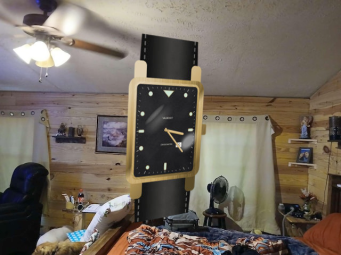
3:23
